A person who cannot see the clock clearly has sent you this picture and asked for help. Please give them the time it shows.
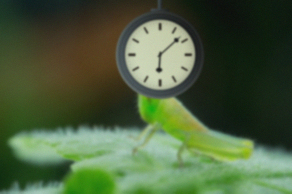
6:08
